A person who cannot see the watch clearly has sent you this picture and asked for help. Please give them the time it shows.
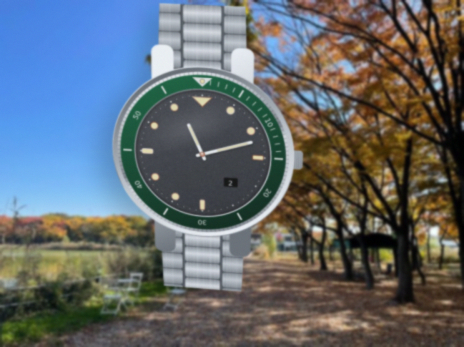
11:12
